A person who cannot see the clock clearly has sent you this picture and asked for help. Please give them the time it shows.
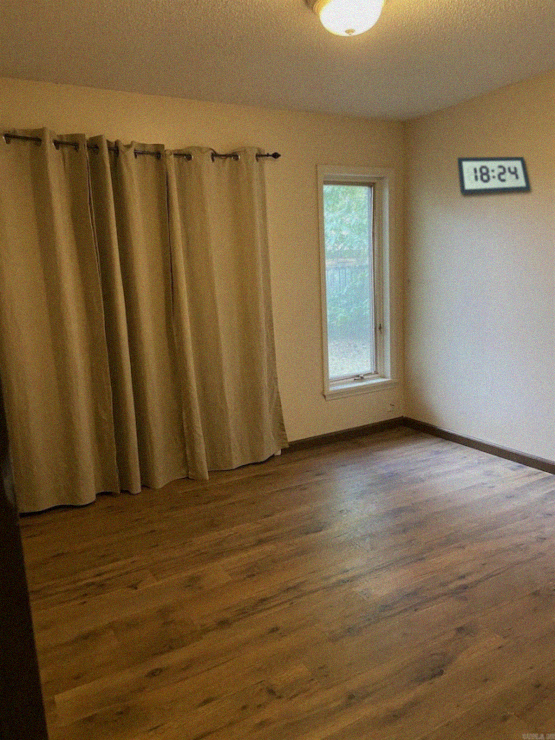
18:24
